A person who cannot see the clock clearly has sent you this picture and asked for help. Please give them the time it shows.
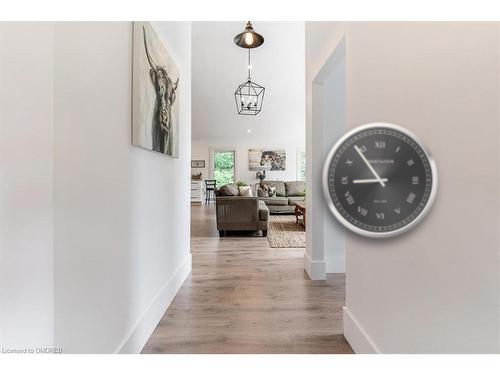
8:54
